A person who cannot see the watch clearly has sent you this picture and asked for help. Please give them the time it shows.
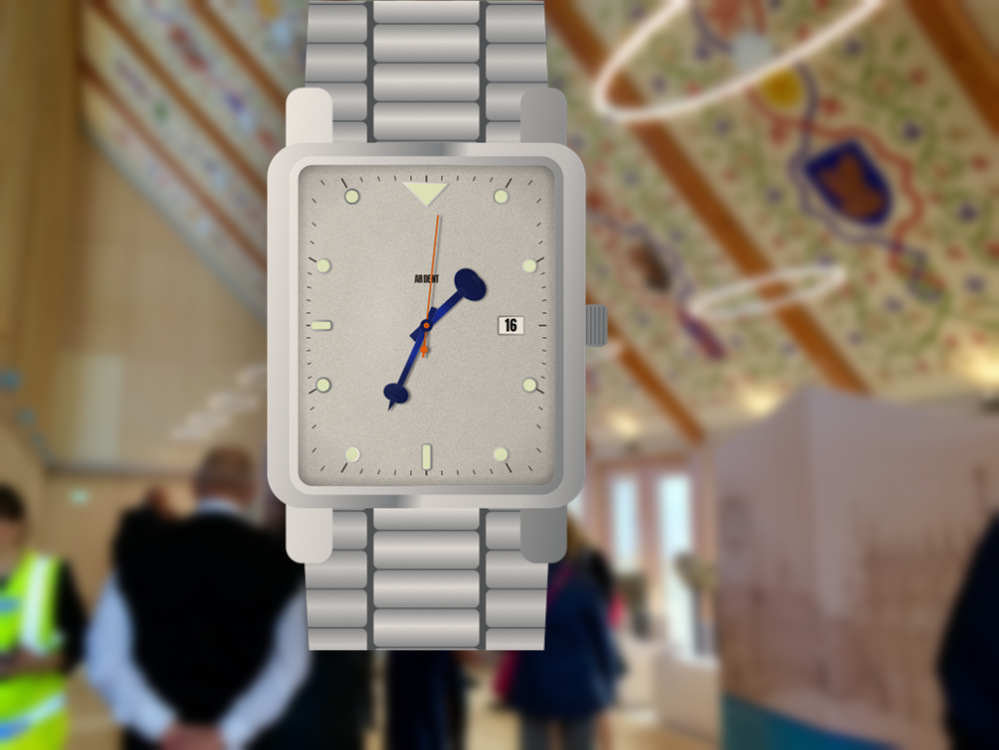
1:34:01
